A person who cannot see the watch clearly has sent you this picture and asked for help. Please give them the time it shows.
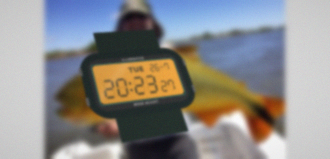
20:23:27
